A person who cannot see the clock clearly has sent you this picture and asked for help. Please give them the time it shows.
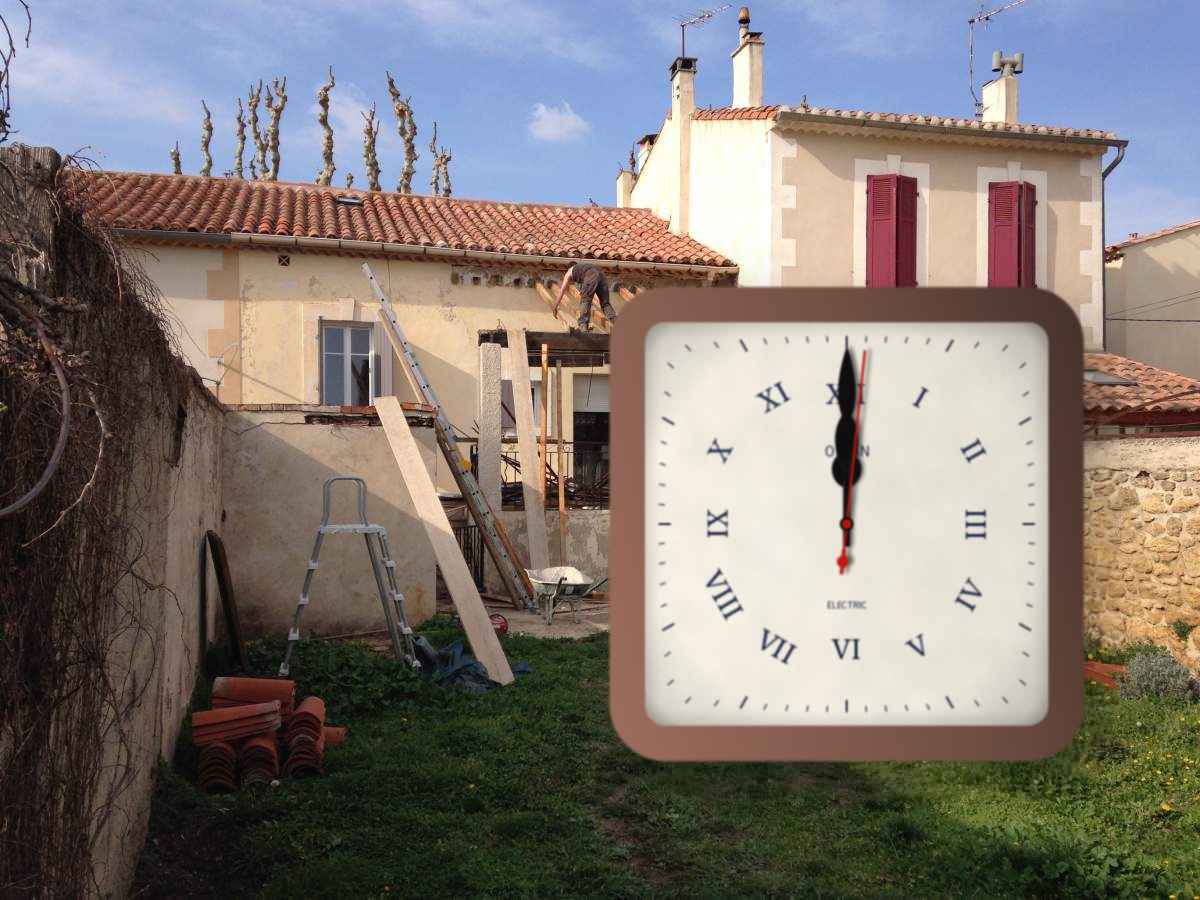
12:00:01
